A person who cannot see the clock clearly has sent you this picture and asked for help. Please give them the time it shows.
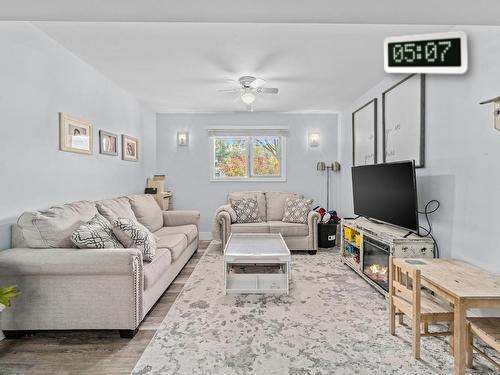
5:07
